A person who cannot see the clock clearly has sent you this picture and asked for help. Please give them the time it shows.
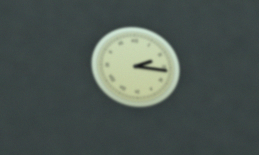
2:16
